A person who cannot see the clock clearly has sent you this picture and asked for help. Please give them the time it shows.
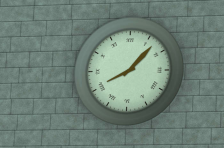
8:07
